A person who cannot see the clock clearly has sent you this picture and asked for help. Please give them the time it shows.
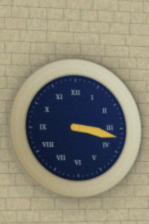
3:17
